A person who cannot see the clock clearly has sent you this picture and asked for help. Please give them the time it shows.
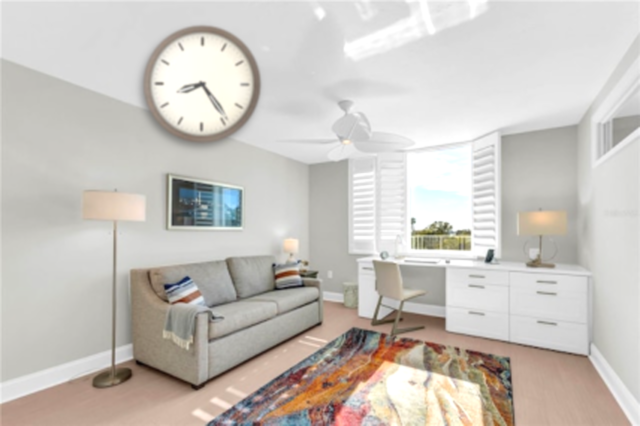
8:24
